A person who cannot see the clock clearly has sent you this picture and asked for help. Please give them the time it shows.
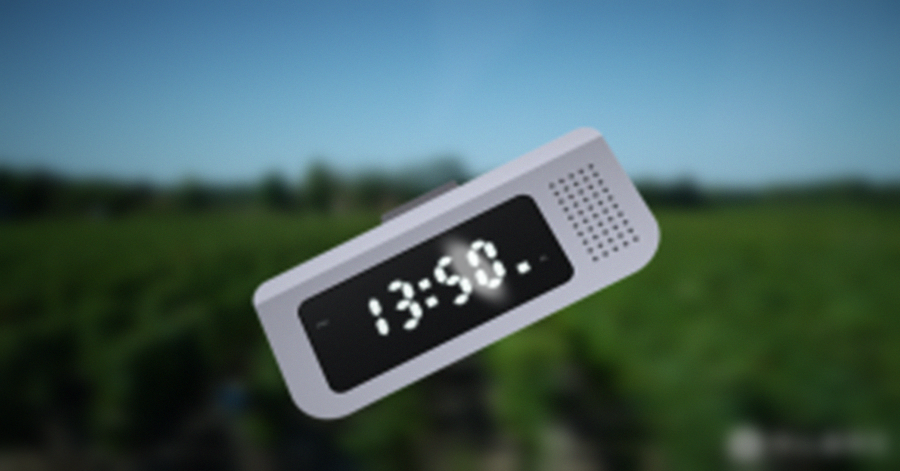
13:50
